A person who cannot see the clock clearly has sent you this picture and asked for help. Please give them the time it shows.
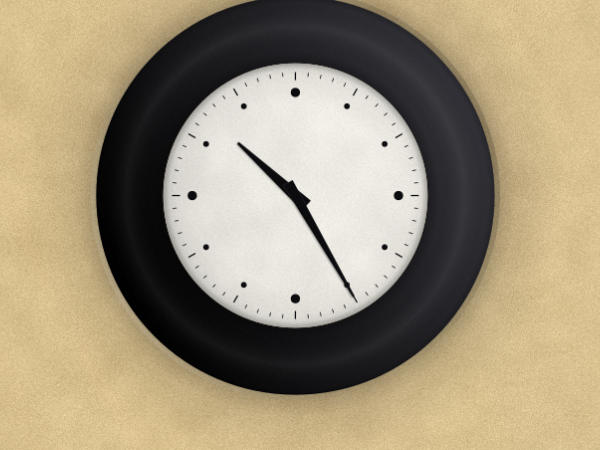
10:25
